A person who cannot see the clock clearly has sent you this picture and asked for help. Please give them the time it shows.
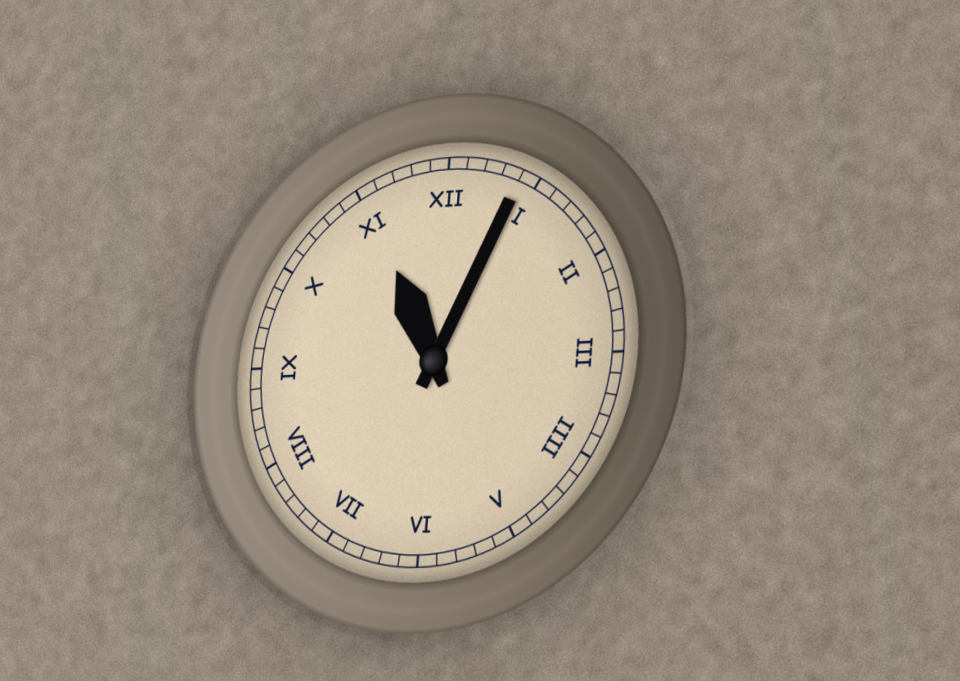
11:04
